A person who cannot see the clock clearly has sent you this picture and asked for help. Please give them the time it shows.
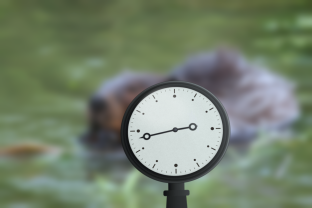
2:43
